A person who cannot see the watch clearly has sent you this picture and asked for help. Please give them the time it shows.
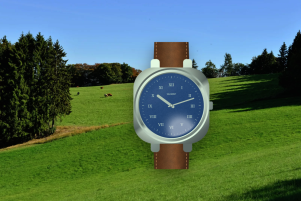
10:12
